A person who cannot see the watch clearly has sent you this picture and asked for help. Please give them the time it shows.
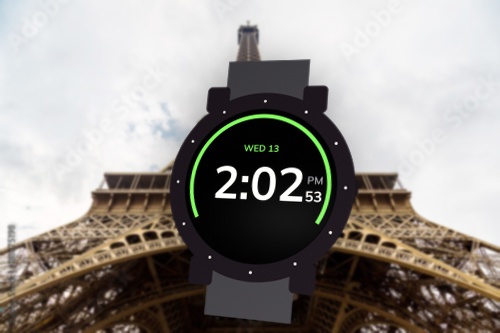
2:02:53
